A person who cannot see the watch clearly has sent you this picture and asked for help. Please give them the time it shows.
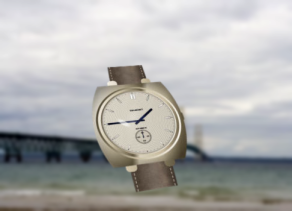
1:45
